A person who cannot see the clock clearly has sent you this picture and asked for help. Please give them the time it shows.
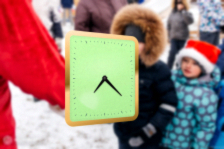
7:22
